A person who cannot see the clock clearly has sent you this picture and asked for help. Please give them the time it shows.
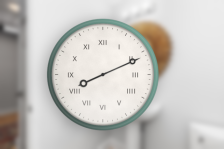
8:11
